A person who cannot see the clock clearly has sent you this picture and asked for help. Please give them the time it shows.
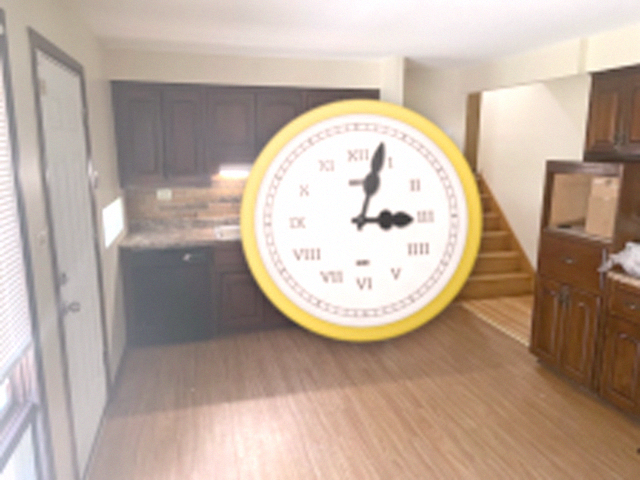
3:03
